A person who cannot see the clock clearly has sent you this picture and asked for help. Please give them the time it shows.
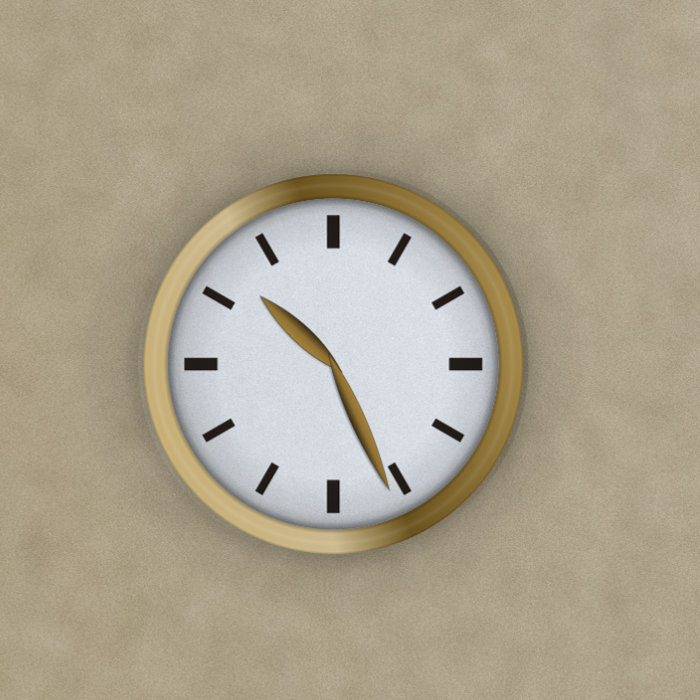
10:26
